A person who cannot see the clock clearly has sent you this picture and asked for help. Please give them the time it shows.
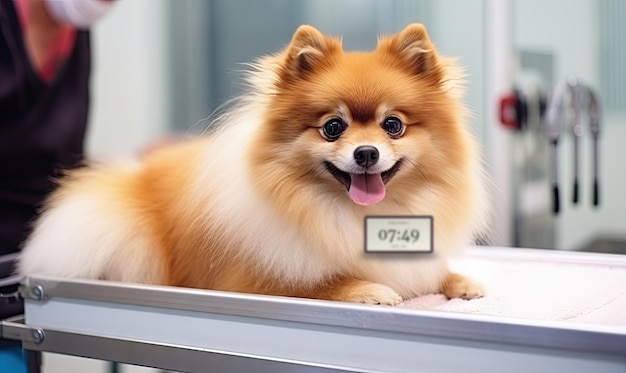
7:49
